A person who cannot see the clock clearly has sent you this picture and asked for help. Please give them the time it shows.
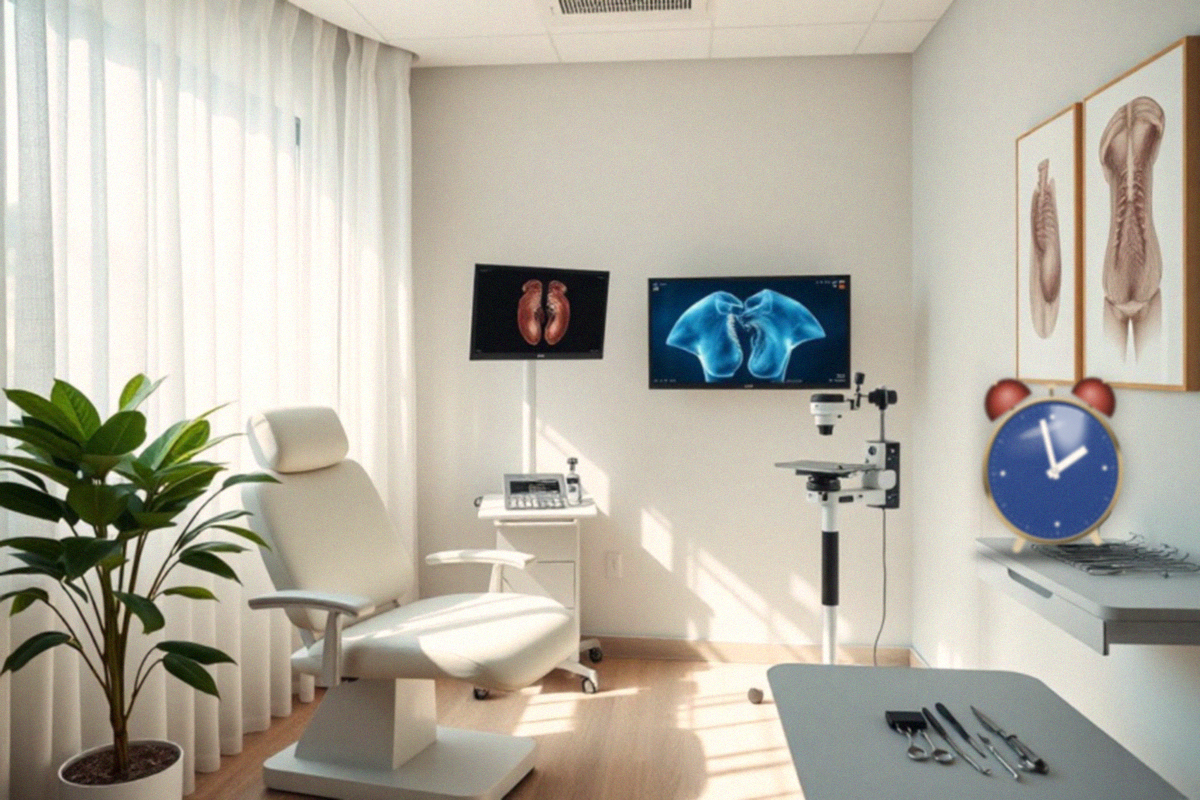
1:58
